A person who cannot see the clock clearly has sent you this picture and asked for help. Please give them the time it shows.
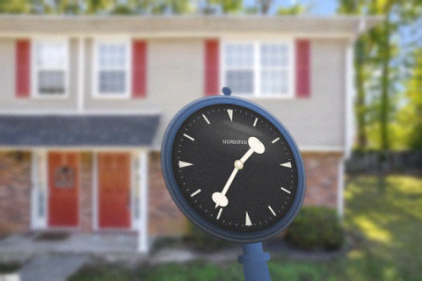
1:36
